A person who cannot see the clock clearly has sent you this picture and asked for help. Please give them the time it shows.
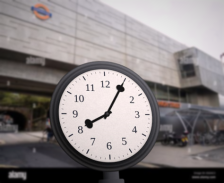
8:05
